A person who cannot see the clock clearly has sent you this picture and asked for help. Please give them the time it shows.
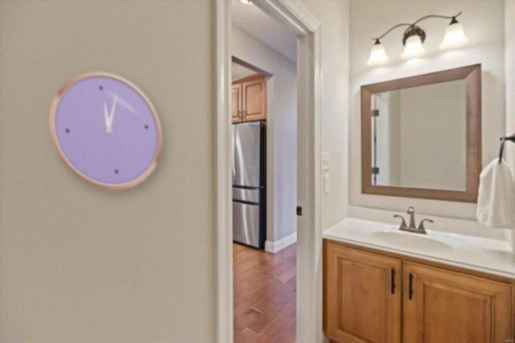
12:04
